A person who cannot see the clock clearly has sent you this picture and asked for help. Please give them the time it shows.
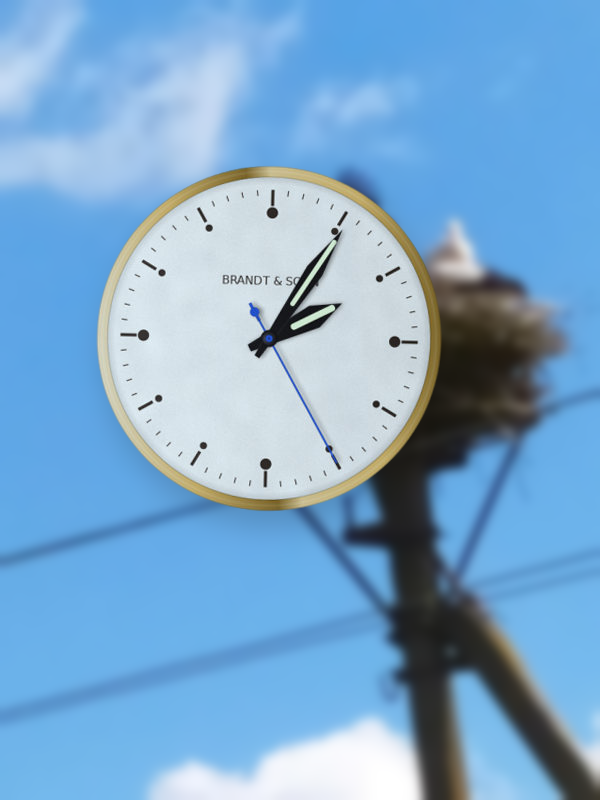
2:05:25
